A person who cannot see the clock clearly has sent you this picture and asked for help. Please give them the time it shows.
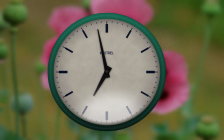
6:58
